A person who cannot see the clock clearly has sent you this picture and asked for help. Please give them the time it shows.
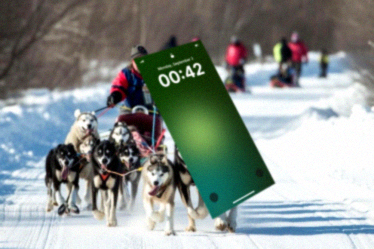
0:42
